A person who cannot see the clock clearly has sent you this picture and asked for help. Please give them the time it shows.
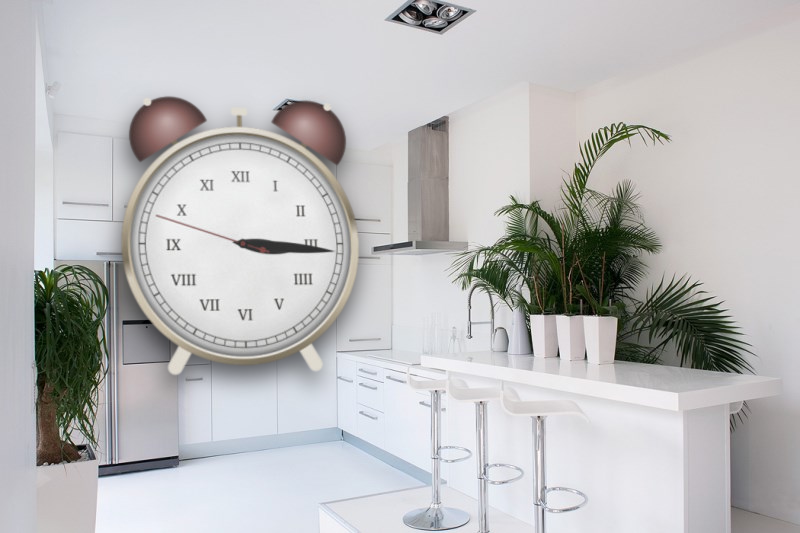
3:15:48
